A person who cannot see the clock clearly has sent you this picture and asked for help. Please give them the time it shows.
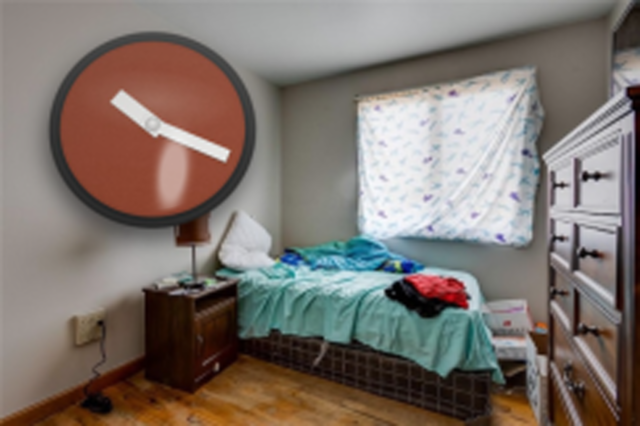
10:19
